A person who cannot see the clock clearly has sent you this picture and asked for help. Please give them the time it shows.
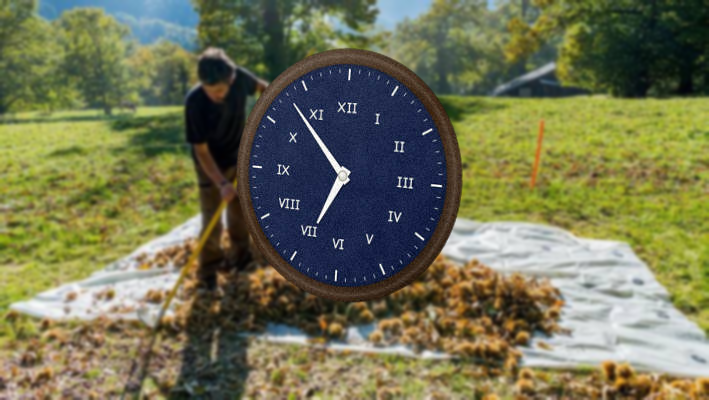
6:53
